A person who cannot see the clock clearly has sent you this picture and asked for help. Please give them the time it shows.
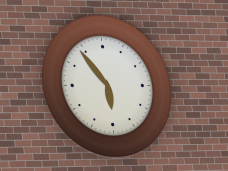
5:54
